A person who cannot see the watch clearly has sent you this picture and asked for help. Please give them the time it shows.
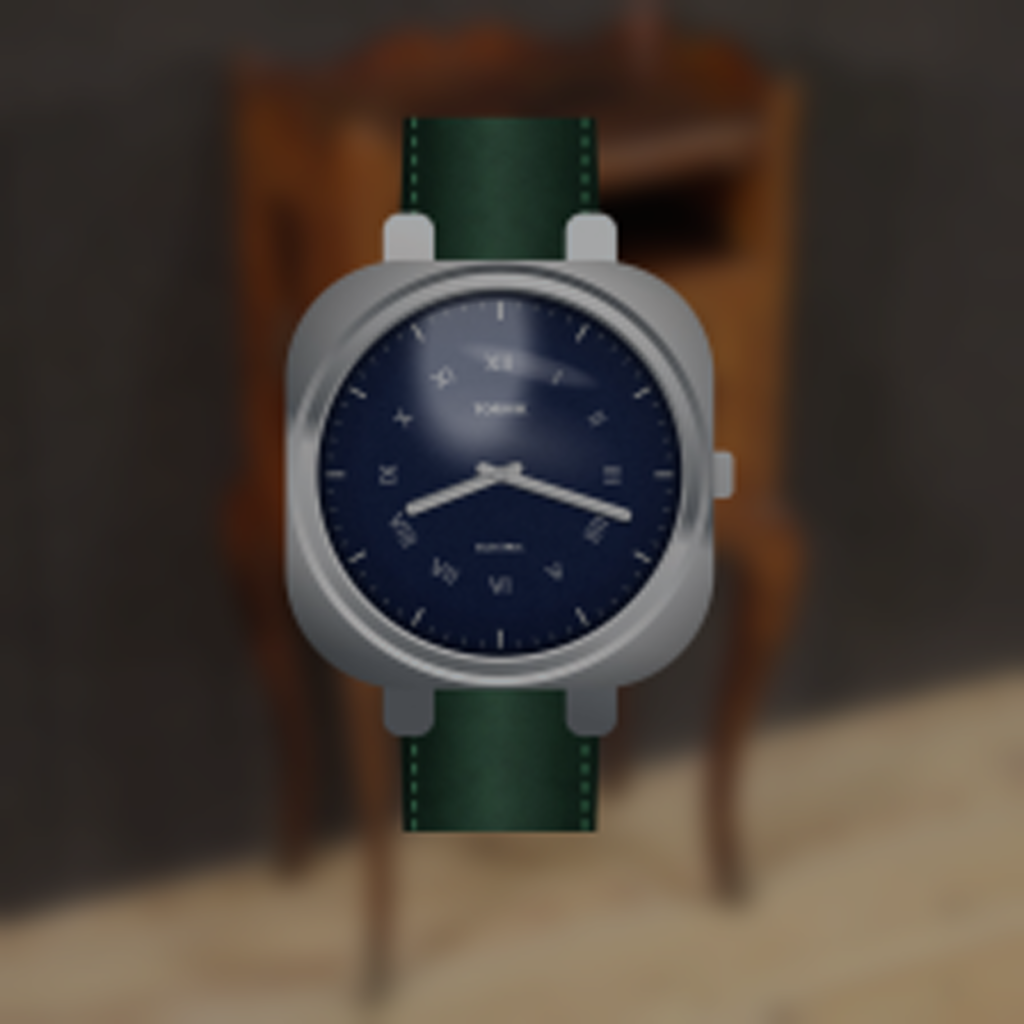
8:18
